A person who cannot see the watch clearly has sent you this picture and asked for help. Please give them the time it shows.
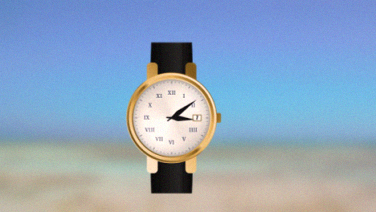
3:09
